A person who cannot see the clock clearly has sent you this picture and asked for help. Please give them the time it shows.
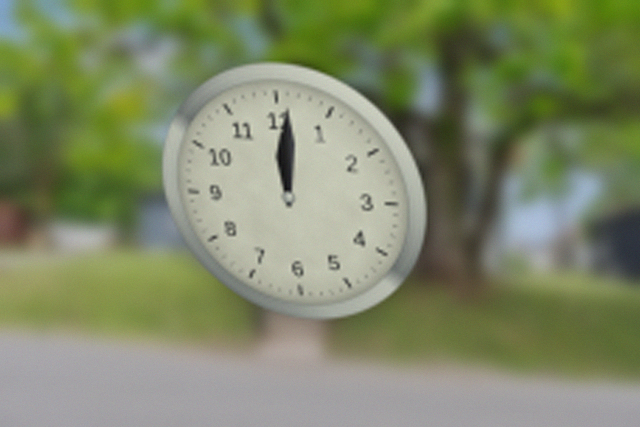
12:01
